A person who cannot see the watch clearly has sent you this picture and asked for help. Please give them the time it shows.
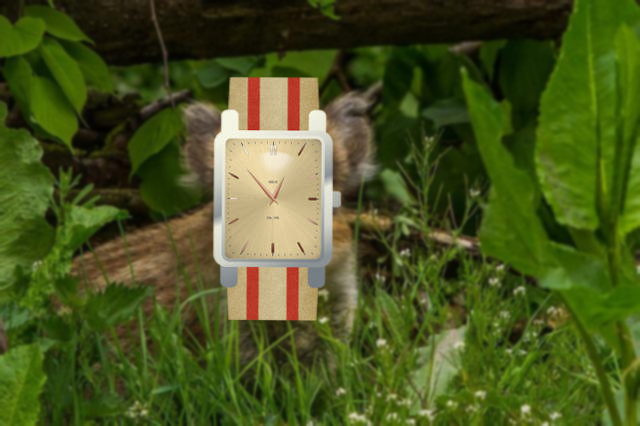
12:53
